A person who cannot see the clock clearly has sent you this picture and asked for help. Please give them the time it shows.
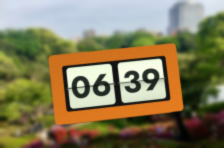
6:39
